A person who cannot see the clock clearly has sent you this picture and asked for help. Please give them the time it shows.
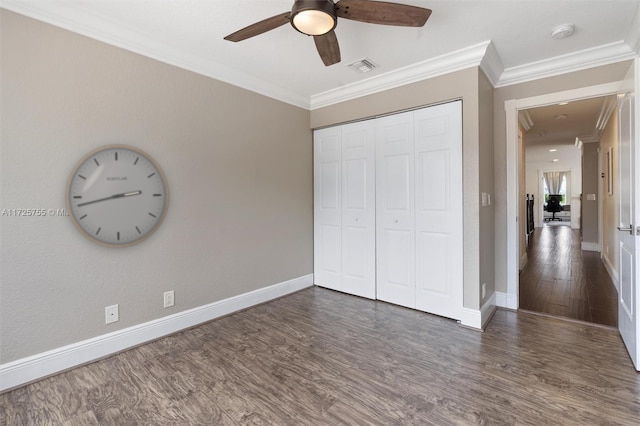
2:43
